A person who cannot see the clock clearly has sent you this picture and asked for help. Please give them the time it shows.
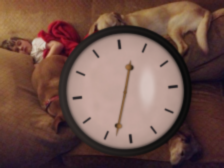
12:33
